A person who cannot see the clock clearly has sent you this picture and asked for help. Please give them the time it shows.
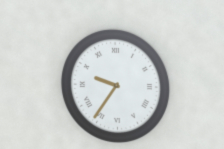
9:36
